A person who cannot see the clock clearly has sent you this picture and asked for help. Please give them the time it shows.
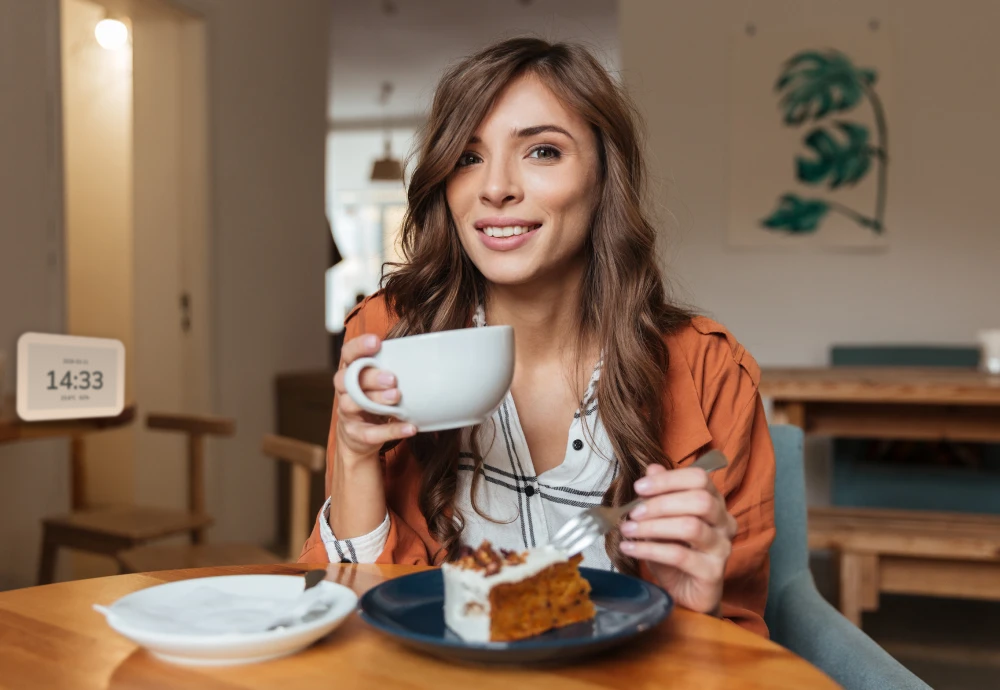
14:33
